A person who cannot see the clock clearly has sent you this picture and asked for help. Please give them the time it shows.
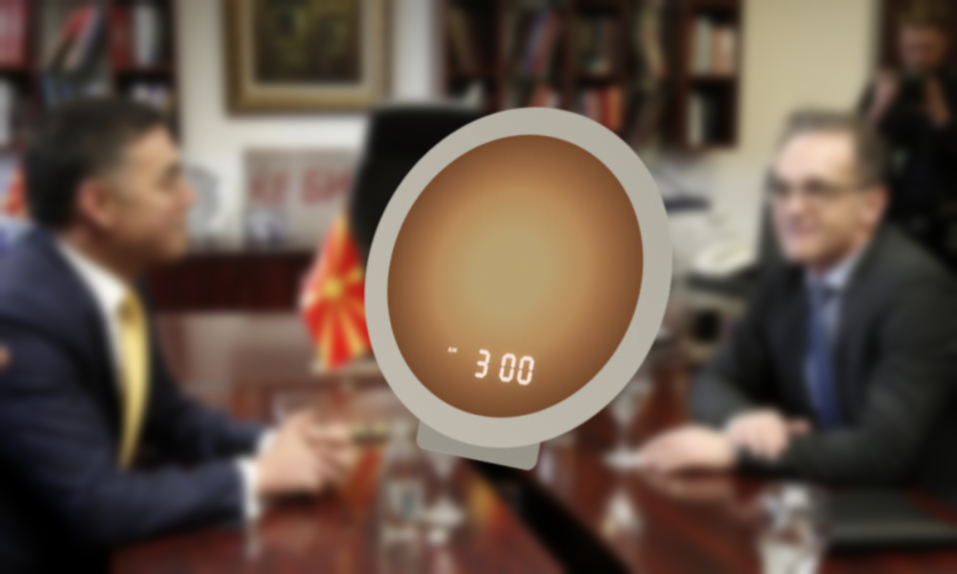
3:00
